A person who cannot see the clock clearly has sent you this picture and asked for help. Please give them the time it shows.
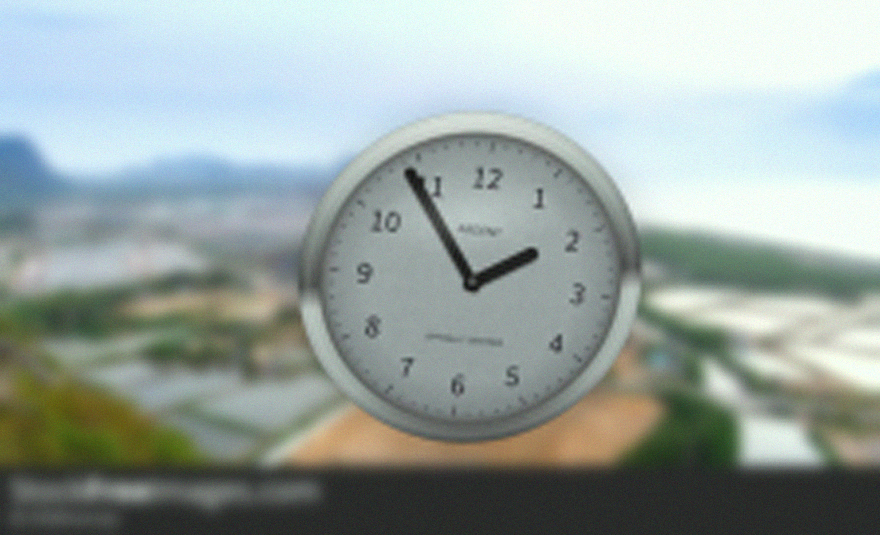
1:54
